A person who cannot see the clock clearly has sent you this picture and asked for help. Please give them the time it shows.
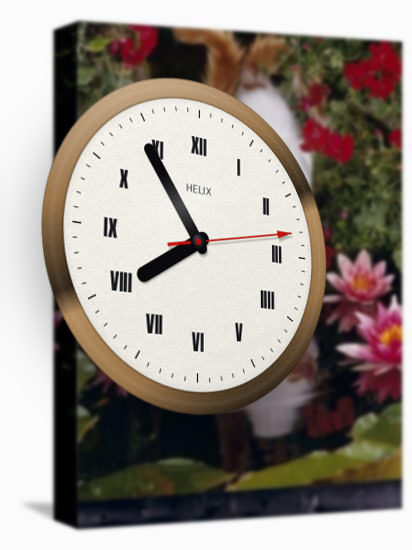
7:54:13
